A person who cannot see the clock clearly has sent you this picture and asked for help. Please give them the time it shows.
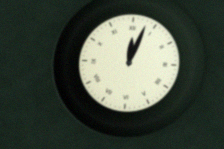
12:03
